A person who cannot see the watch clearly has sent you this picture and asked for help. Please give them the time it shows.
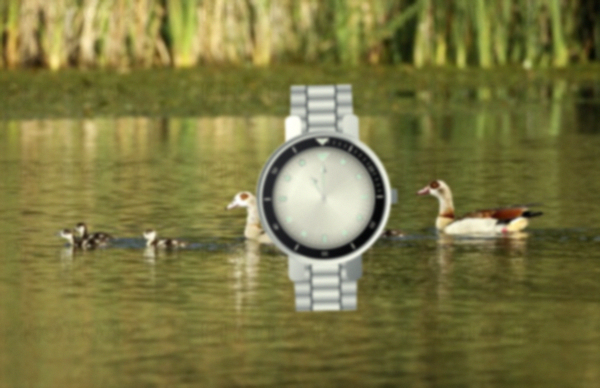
11:00
